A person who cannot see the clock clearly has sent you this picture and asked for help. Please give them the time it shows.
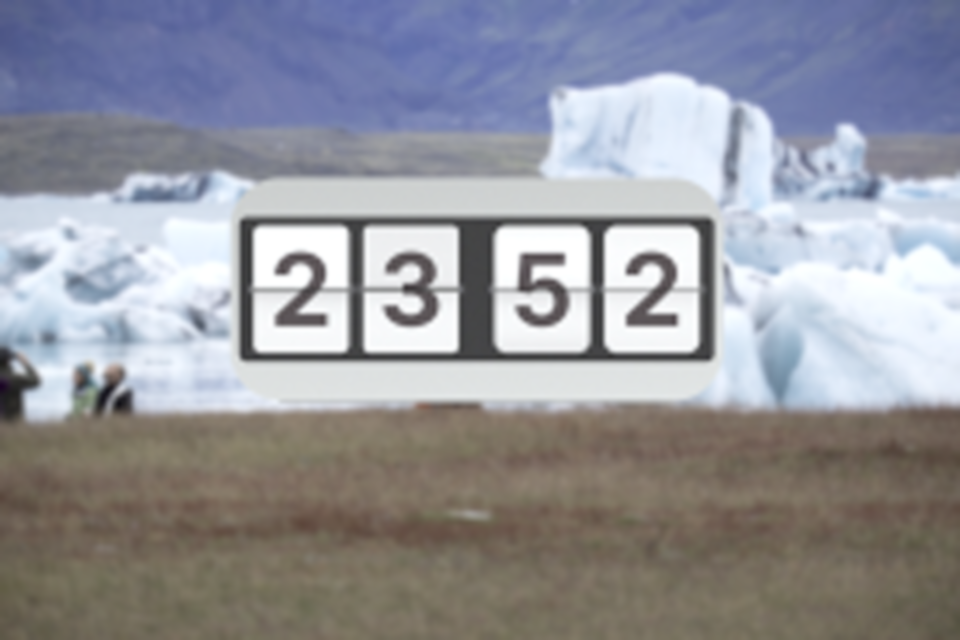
23:52
